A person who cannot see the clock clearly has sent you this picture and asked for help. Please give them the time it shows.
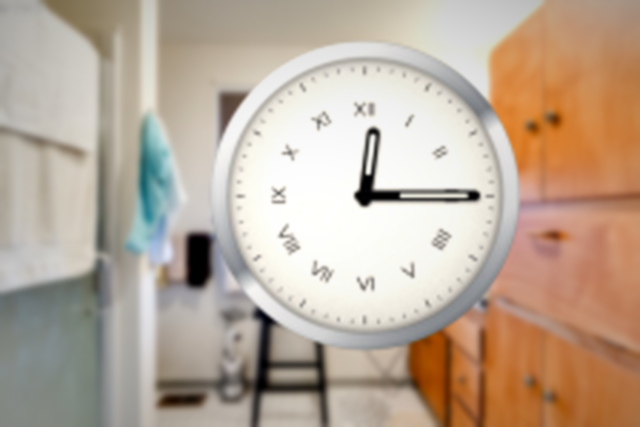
12:15
